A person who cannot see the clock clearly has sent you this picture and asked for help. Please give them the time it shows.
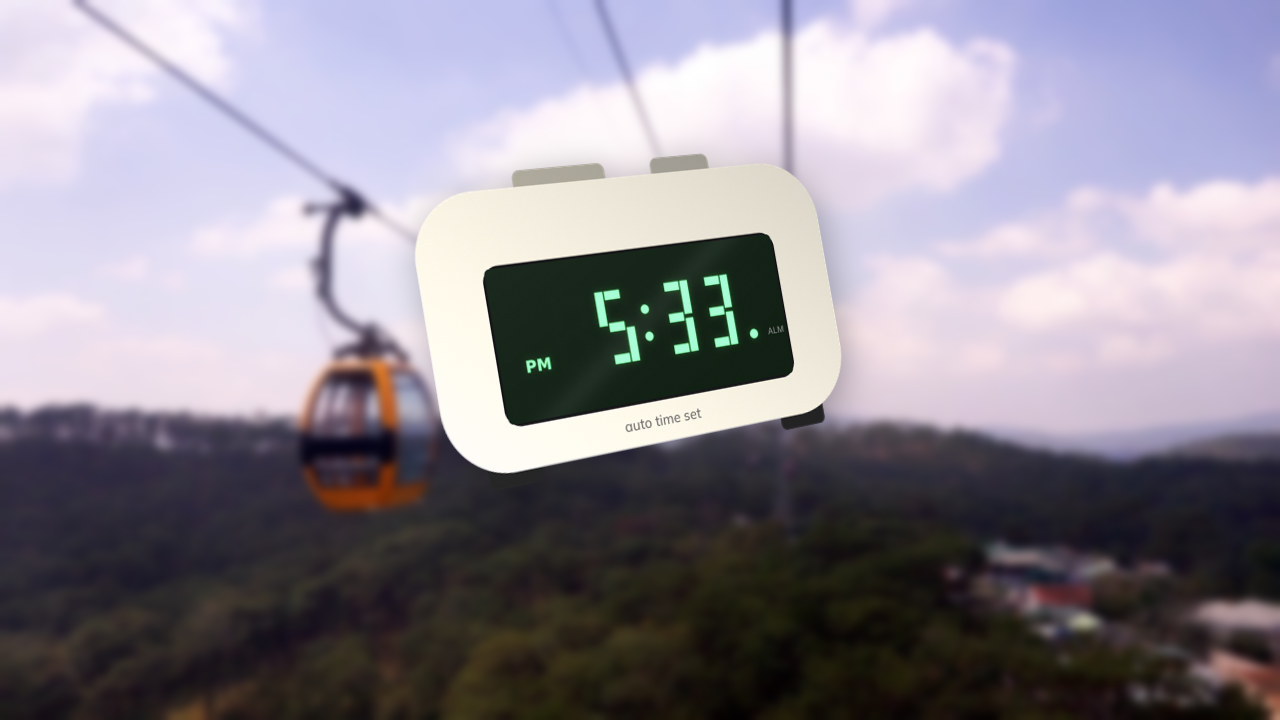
5:33
